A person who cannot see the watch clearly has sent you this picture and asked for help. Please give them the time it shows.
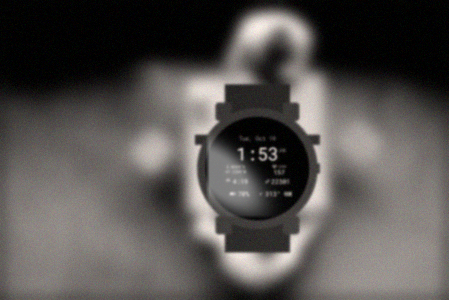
1:53
